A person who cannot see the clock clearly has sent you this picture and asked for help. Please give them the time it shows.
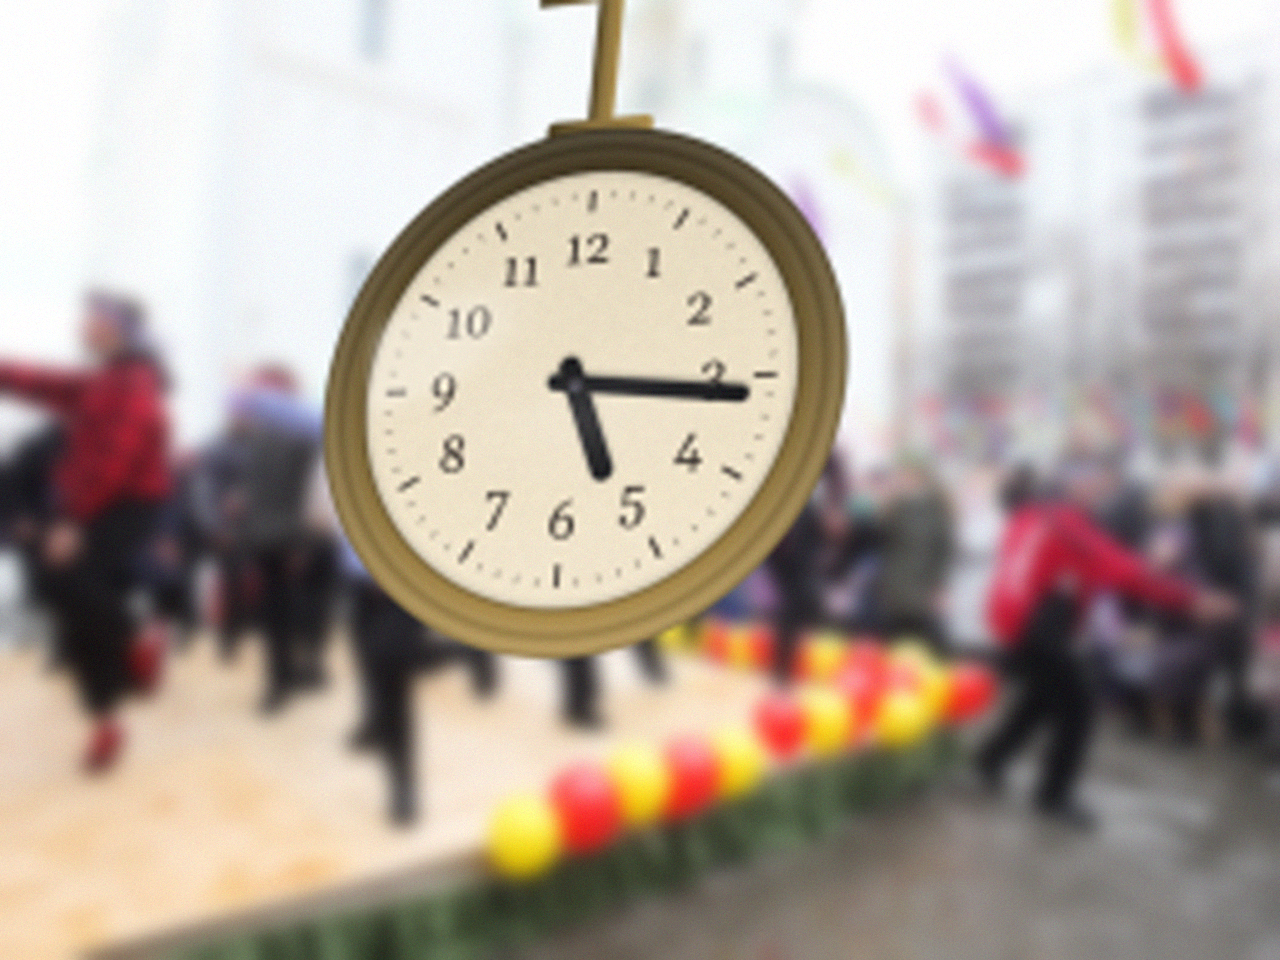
5:16
